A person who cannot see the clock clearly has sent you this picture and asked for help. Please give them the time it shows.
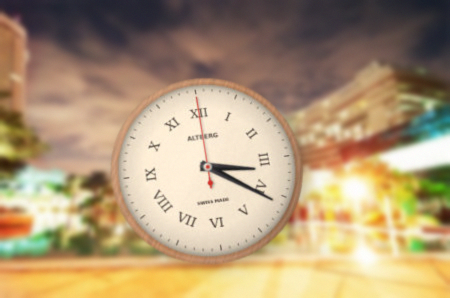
3:21:00
